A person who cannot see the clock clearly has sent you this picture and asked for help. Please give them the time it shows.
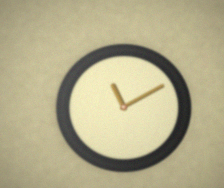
11:10
